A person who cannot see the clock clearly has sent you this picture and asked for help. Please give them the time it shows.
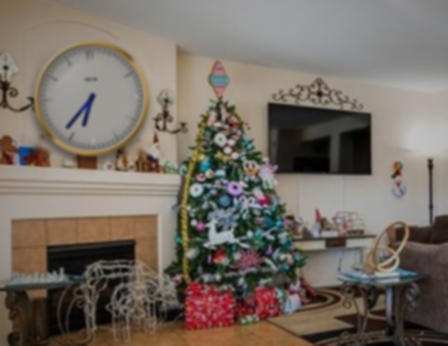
6:37
